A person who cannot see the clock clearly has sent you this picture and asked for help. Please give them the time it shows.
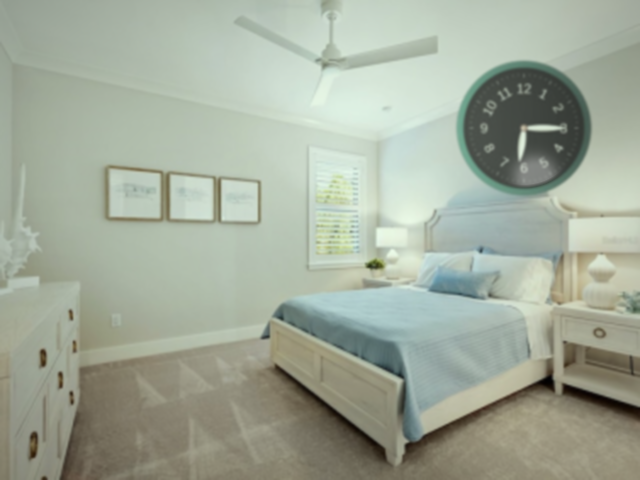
6:15
